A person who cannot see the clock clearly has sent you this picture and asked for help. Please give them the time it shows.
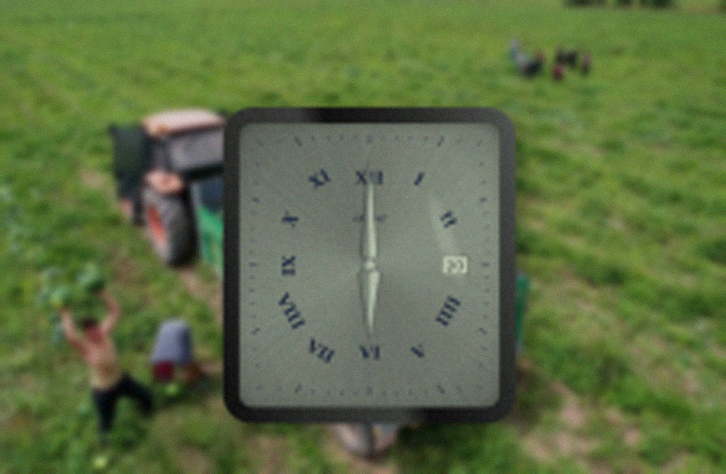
6:00
